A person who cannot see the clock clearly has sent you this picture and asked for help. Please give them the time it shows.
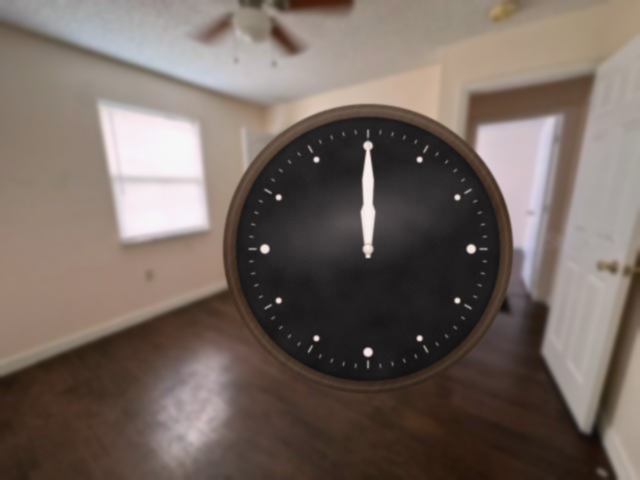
12:00
